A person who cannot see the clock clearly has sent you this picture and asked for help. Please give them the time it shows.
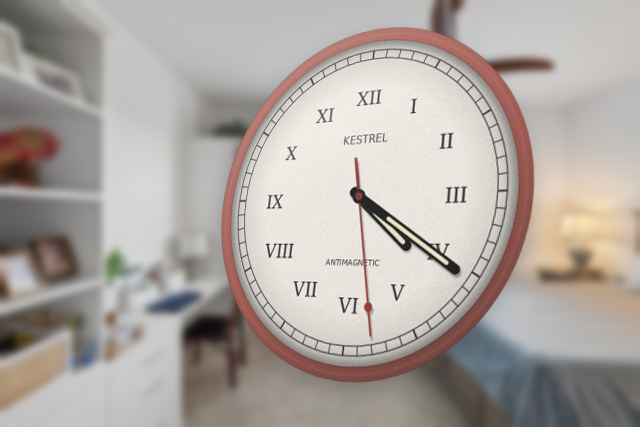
4:20:28
